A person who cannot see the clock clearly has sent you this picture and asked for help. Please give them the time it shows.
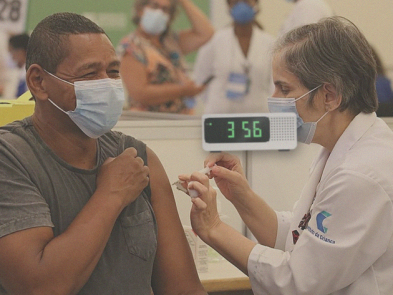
3:56
